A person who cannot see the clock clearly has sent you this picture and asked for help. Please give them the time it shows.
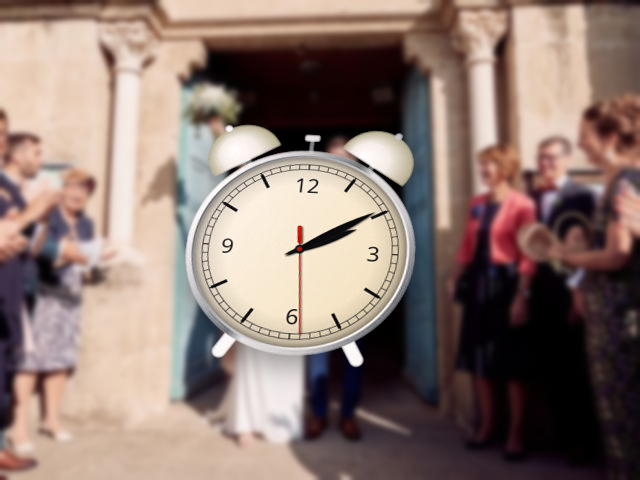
2:09:29
